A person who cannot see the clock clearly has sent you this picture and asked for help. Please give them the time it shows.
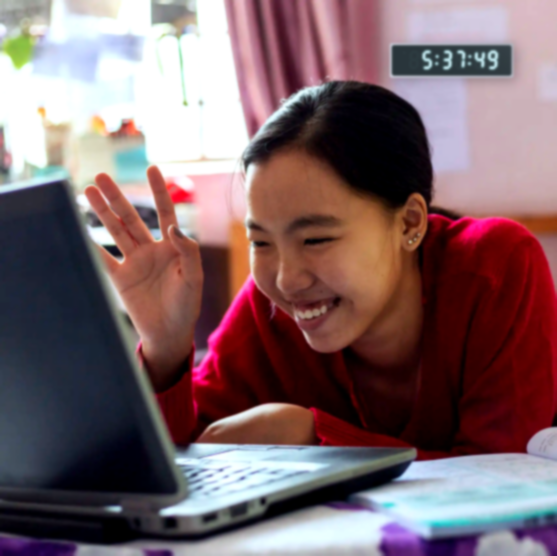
5:37:49
